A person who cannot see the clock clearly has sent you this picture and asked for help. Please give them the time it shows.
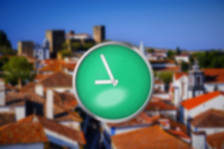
8:56
